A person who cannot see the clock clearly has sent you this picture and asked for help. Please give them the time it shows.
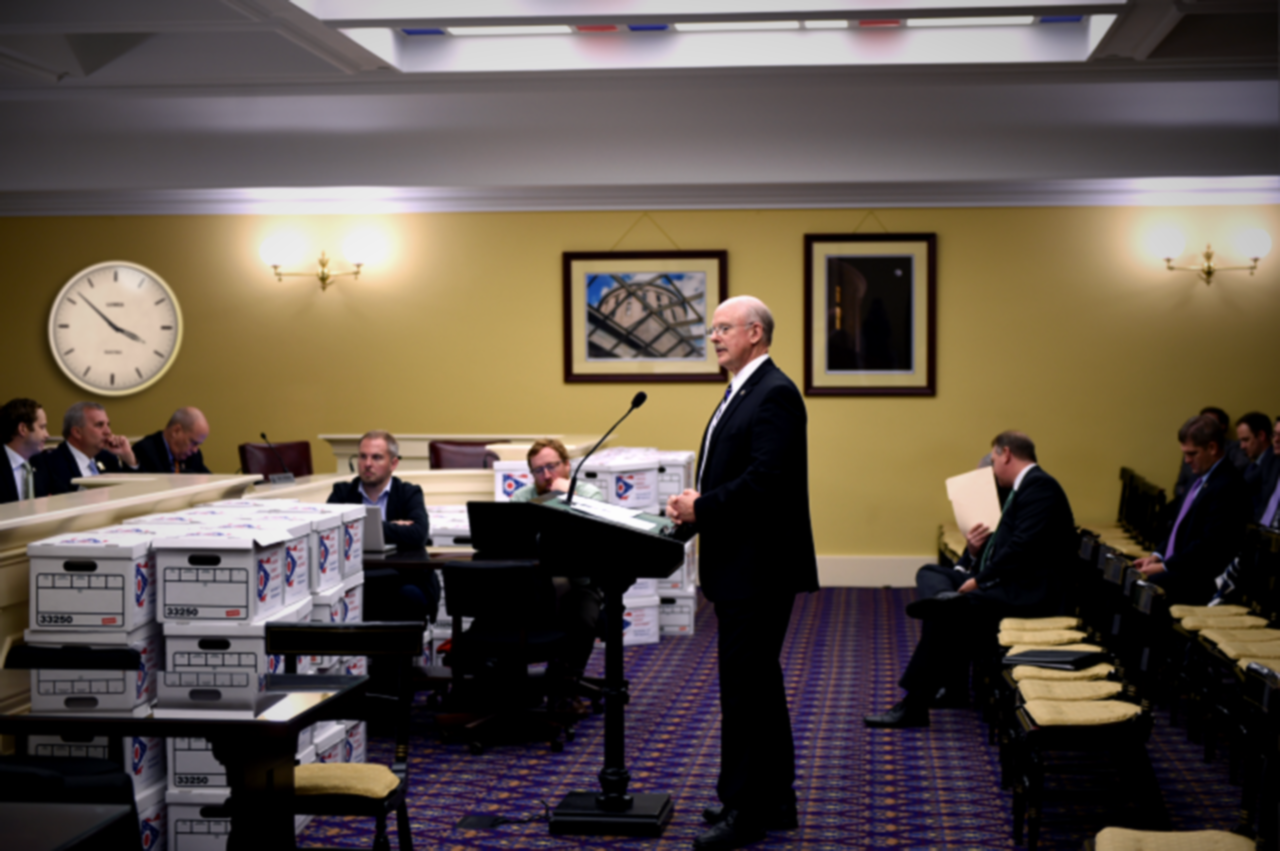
3:52
